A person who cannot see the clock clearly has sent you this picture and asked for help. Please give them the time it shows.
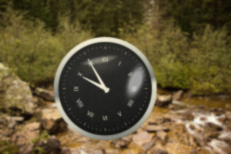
9:55
